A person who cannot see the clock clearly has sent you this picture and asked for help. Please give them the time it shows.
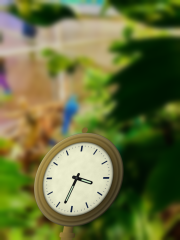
3:33
